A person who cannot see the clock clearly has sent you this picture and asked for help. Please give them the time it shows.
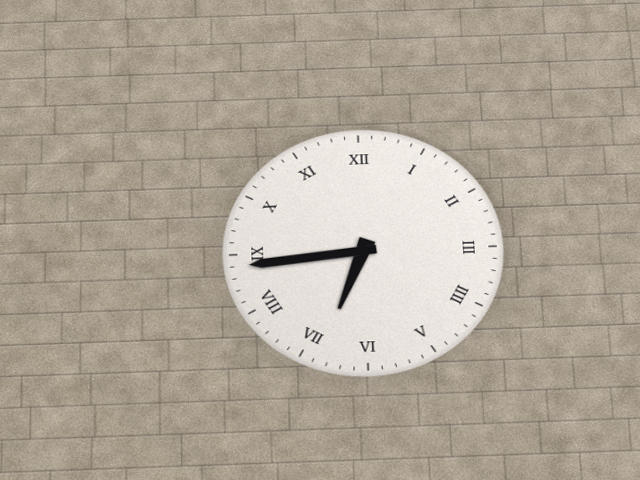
6:44
